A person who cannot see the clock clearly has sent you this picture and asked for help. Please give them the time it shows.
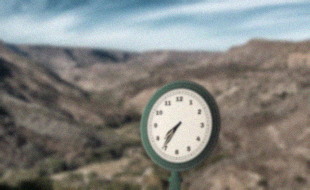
7:36
